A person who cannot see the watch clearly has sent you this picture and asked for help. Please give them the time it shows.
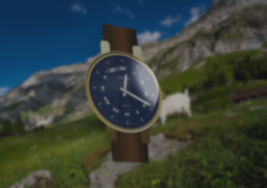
12:19
